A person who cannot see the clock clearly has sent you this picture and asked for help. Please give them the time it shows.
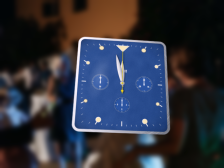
11:58
